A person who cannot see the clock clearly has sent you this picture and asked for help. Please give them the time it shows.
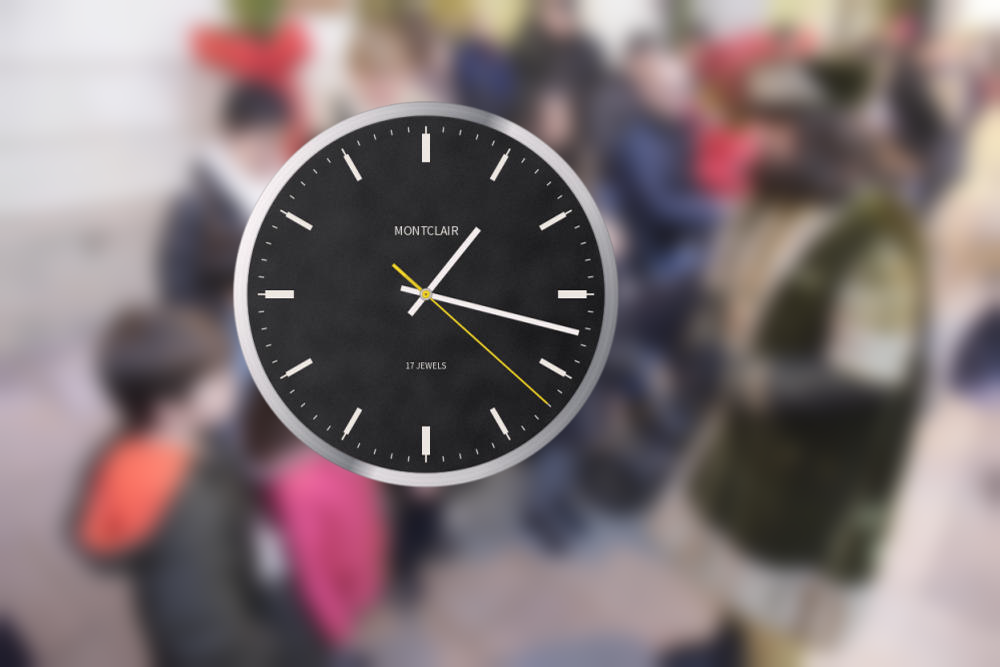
1:17:22
